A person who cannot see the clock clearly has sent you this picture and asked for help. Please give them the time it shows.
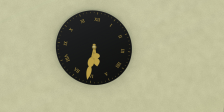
5:31
